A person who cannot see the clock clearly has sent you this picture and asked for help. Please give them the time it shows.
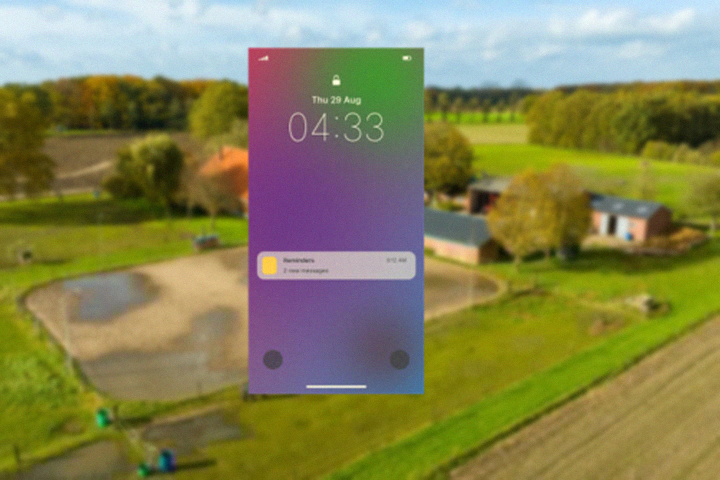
4:33
